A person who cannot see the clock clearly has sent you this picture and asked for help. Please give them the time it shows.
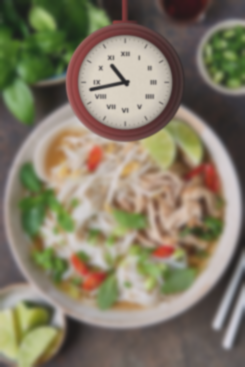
10:43
